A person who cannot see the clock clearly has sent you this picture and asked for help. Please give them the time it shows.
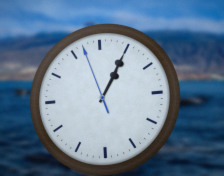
1:04:57
